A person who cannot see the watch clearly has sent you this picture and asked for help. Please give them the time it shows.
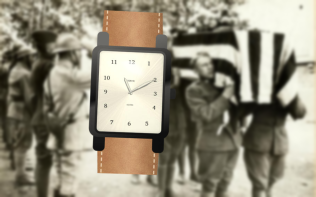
11:10
